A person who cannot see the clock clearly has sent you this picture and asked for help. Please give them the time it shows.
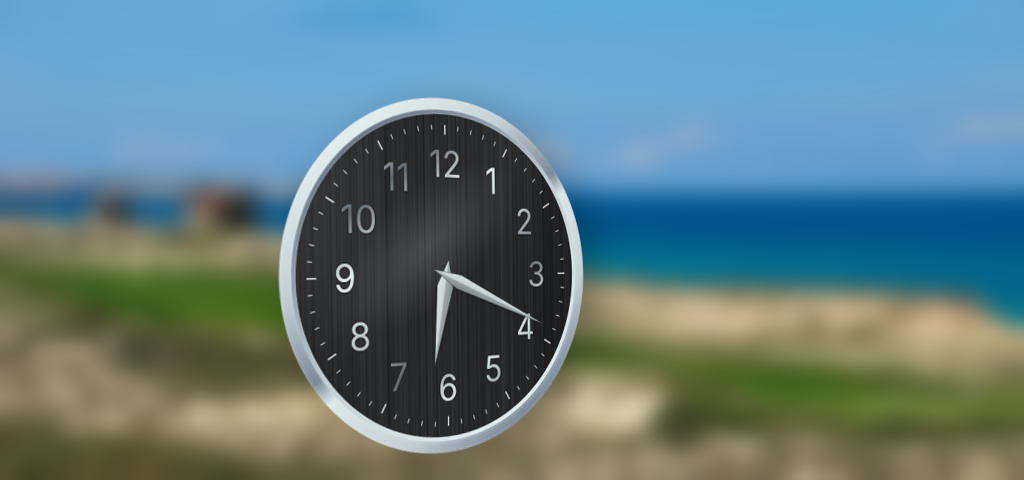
6:19
